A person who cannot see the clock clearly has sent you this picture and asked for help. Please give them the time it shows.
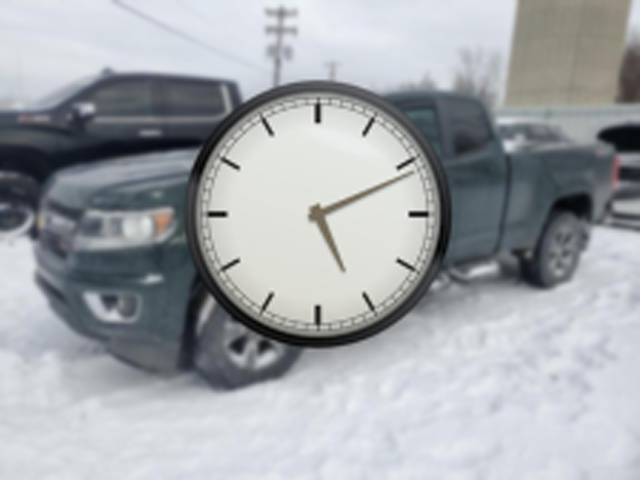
5:11
